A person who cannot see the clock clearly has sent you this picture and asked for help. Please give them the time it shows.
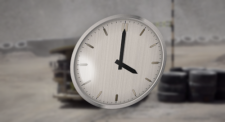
4:00
